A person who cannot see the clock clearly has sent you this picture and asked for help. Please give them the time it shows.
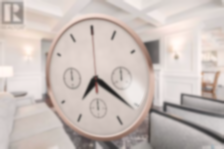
7:21
